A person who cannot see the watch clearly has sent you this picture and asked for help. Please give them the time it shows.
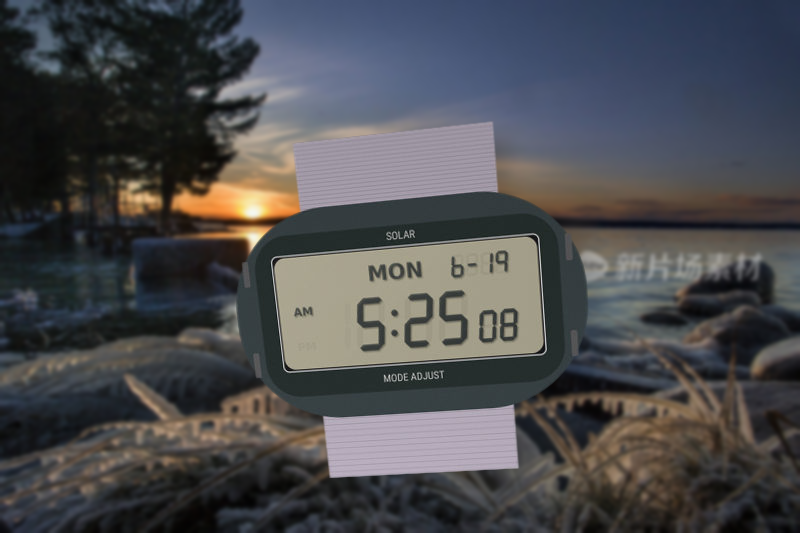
5:25:08
